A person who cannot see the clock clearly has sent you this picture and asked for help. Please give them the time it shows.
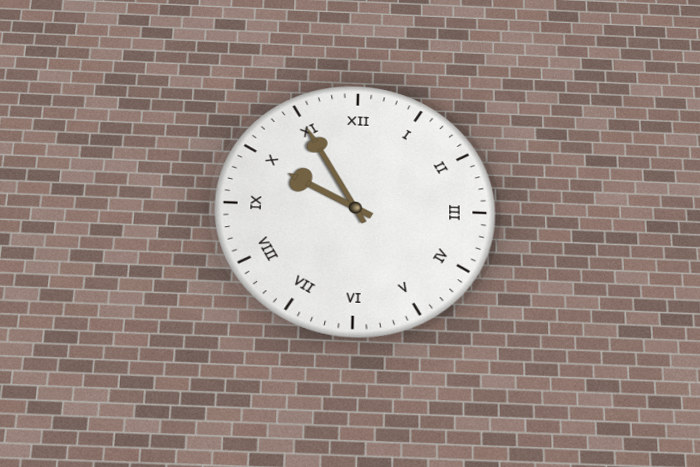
9:55
